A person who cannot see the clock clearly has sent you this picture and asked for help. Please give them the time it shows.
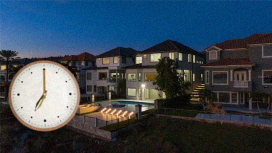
7:00
